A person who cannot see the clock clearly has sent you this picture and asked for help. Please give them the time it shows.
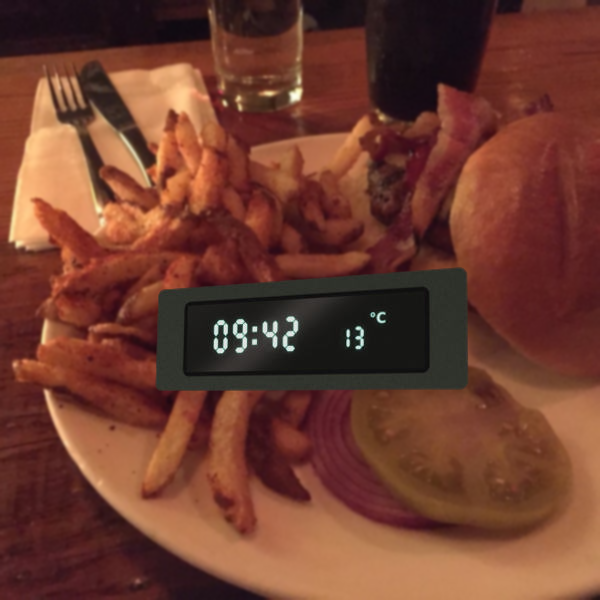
9:42
